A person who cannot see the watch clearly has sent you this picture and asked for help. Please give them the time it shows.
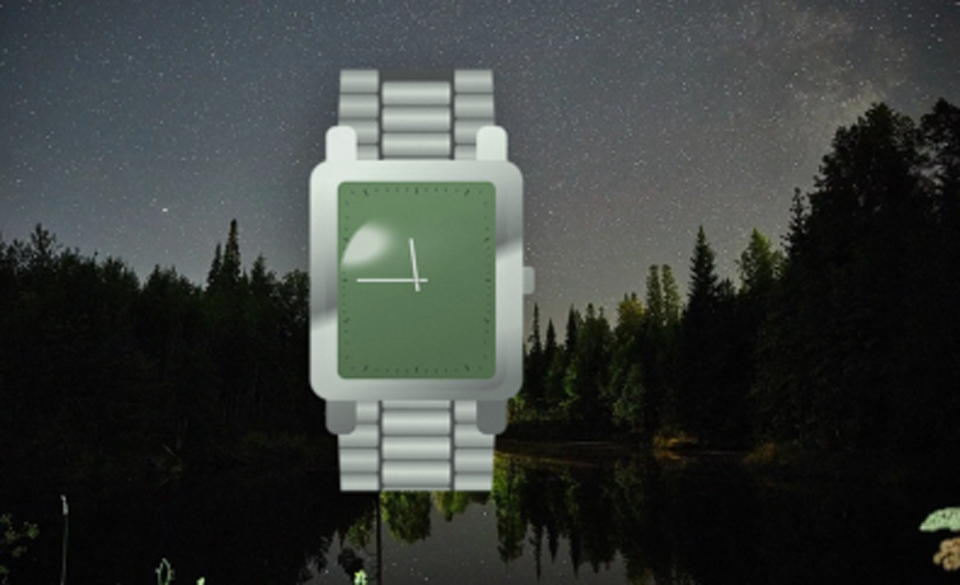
11:45
